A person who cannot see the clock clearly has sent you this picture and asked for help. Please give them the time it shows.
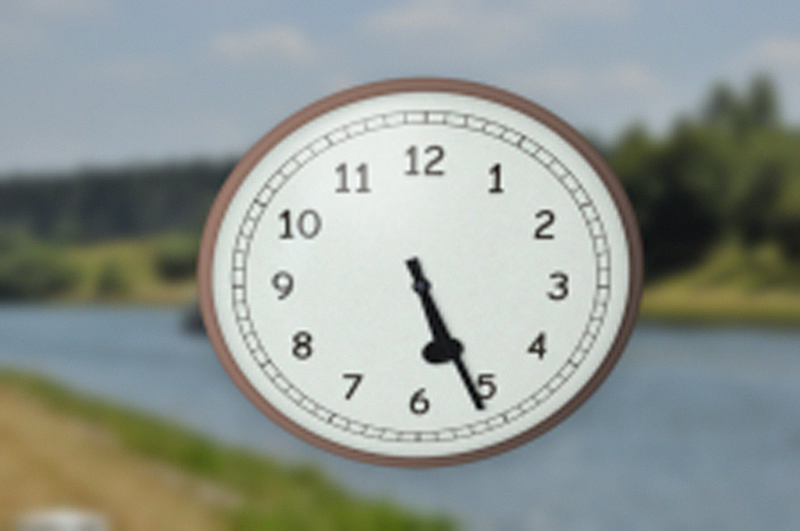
5:26
